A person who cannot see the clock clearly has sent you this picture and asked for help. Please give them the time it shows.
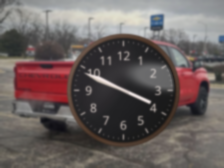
3:49
